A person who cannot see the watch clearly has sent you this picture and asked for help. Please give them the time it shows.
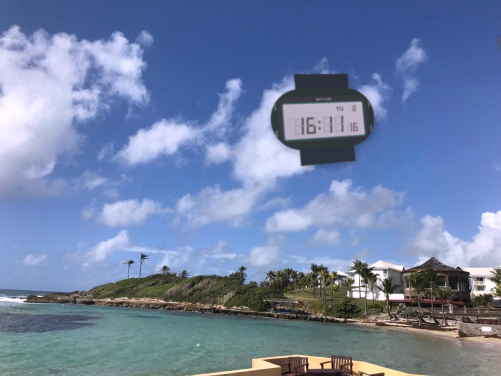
16:11:16
